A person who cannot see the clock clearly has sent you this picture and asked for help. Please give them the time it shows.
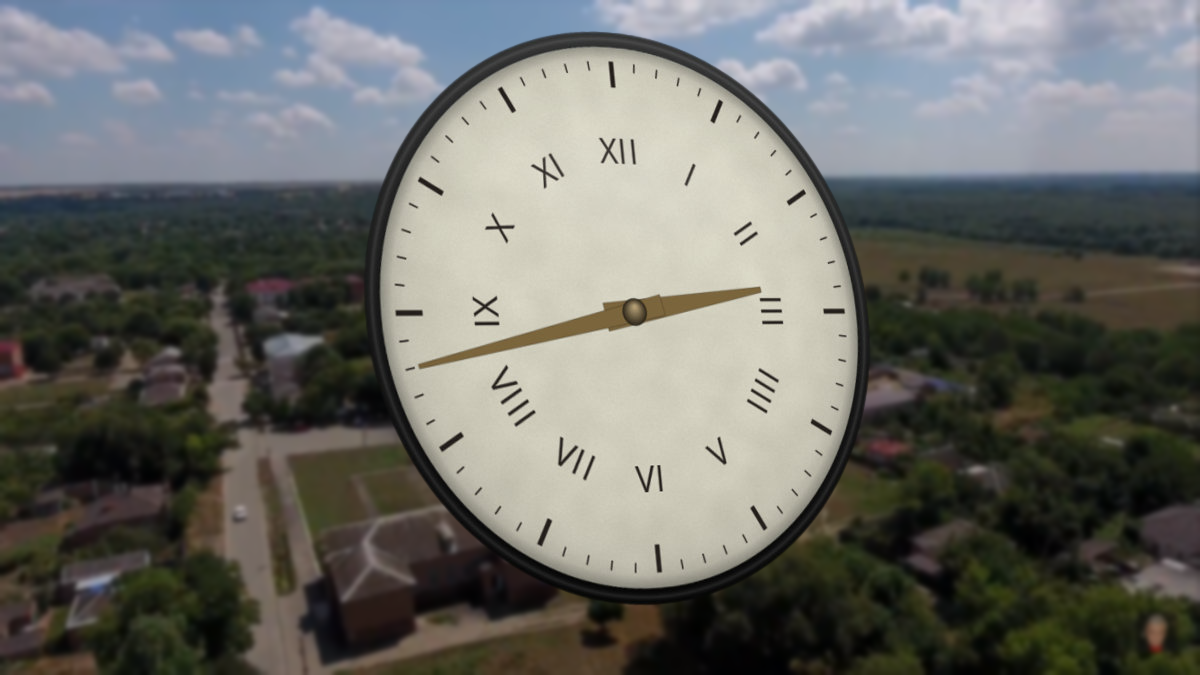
2:43
